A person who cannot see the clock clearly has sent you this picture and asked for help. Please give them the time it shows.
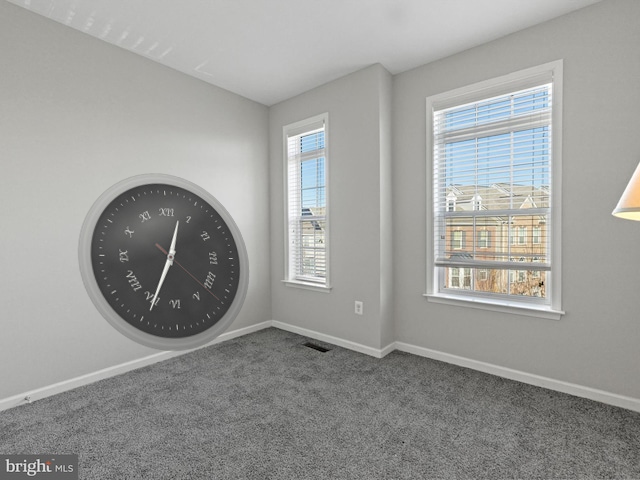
12:34:22
